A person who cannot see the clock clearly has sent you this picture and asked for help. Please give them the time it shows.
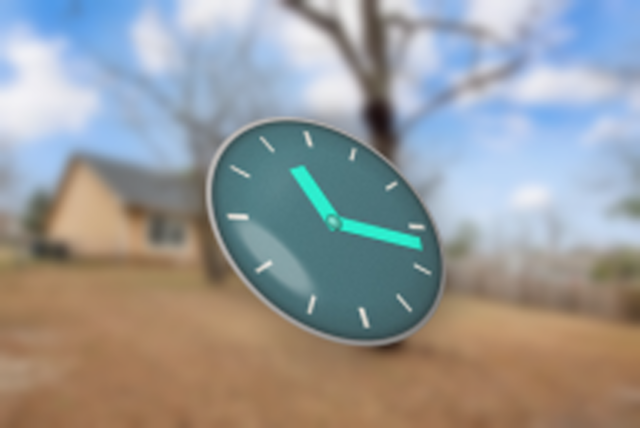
11:17
